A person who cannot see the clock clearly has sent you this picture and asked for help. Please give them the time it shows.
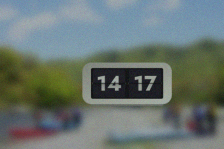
14:17
